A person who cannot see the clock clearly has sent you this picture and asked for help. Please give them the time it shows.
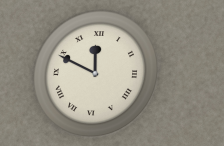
11:49
